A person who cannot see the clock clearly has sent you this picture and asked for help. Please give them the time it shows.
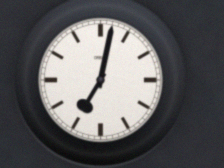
7:02
